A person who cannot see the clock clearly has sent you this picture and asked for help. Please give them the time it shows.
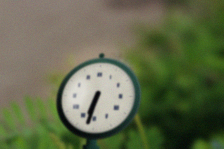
6:32
